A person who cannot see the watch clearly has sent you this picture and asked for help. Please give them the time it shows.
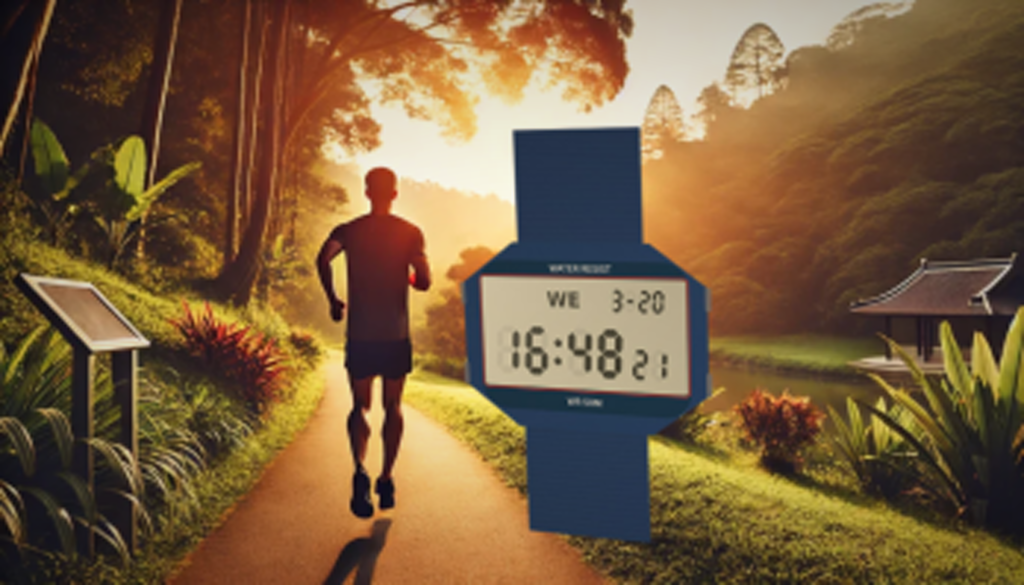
16:48:21
